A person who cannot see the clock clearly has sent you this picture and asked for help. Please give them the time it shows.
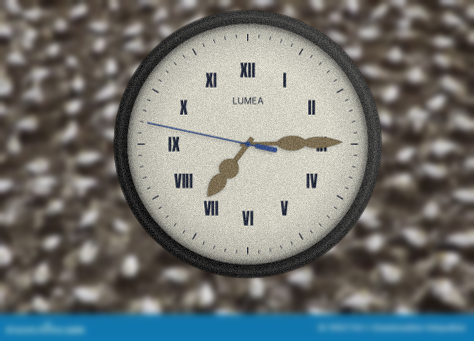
7:14:47
